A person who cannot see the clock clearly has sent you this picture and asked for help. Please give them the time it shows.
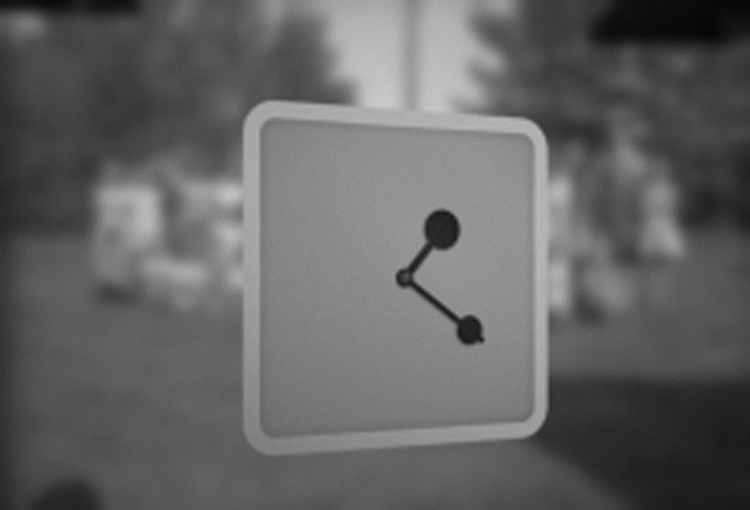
1:21
